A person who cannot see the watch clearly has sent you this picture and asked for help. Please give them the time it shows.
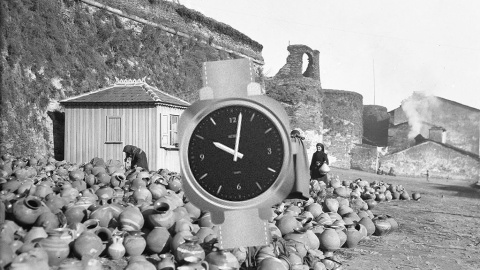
10:02
